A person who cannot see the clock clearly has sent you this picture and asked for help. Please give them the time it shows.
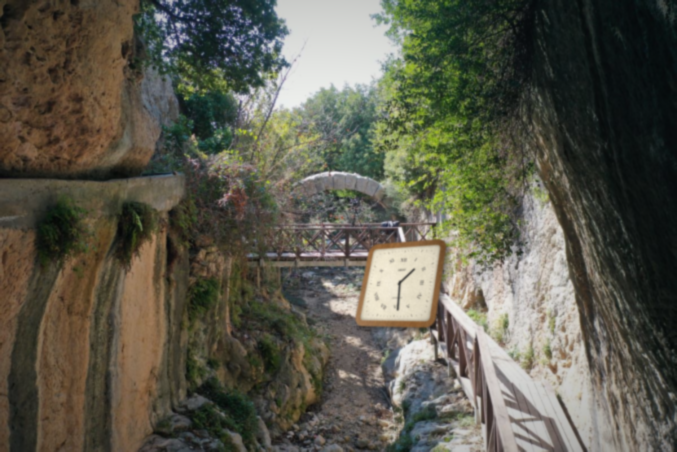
1:29
